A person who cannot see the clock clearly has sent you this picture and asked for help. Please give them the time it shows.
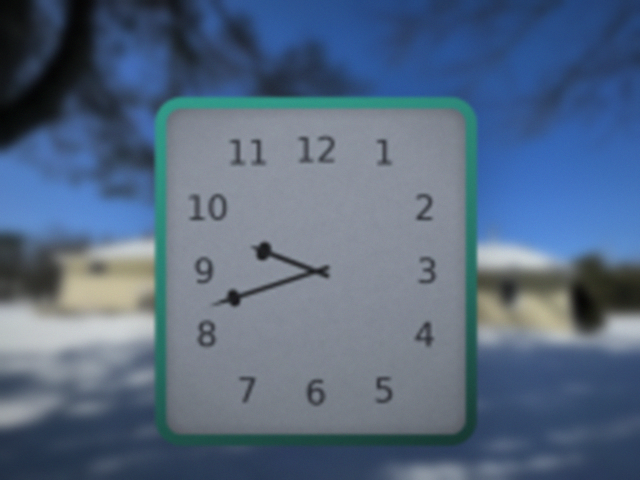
9:42
